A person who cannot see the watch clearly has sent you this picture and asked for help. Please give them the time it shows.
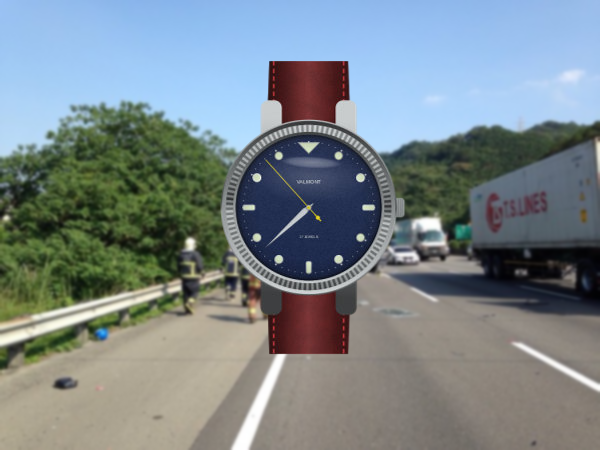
7:37:53
